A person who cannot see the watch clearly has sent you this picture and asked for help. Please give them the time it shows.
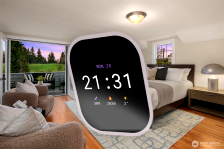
21:31
